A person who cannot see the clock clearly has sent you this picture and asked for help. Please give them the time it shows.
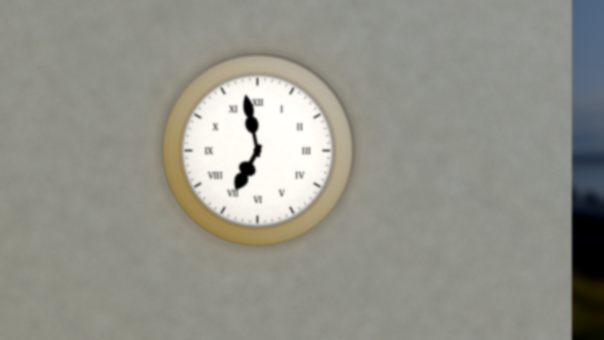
6:58
